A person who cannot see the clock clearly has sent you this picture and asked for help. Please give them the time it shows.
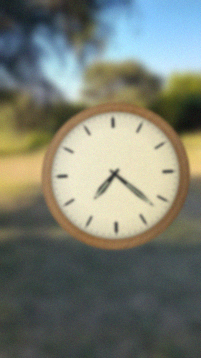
7:22
